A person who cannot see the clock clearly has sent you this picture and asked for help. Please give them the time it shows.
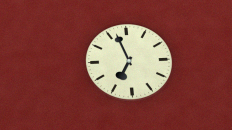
6:57
